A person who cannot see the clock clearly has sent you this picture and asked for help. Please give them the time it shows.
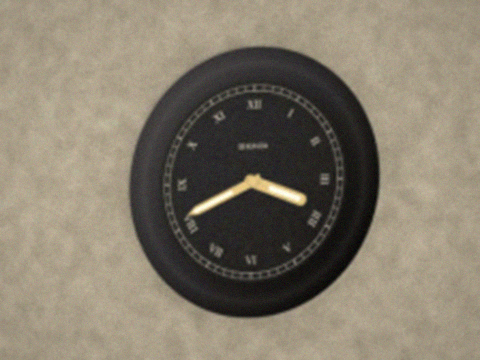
3:41
